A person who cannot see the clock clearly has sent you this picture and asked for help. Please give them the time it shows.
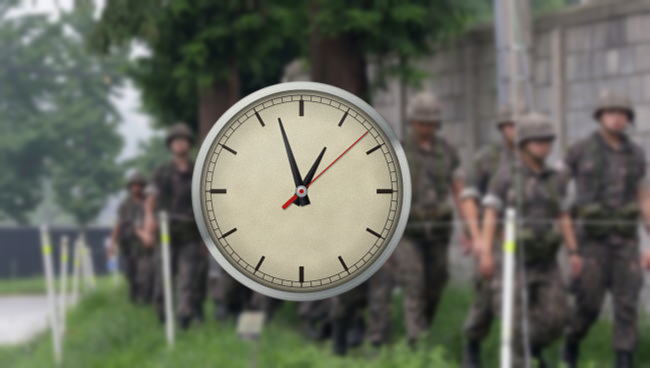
12:57:08
